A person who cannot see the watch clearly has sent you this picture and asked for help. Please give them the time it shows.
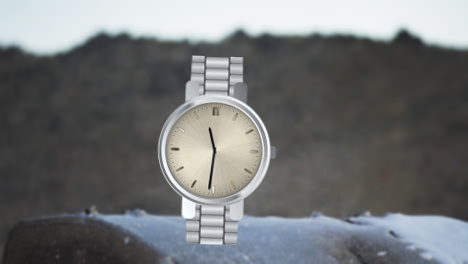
11:31
